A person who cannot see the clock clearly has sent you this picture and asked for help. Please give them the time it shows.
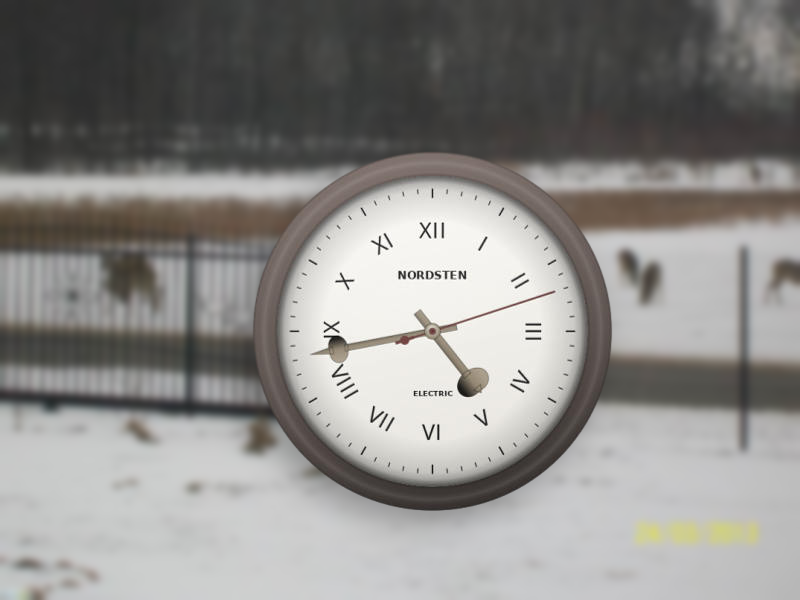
4:43:12
